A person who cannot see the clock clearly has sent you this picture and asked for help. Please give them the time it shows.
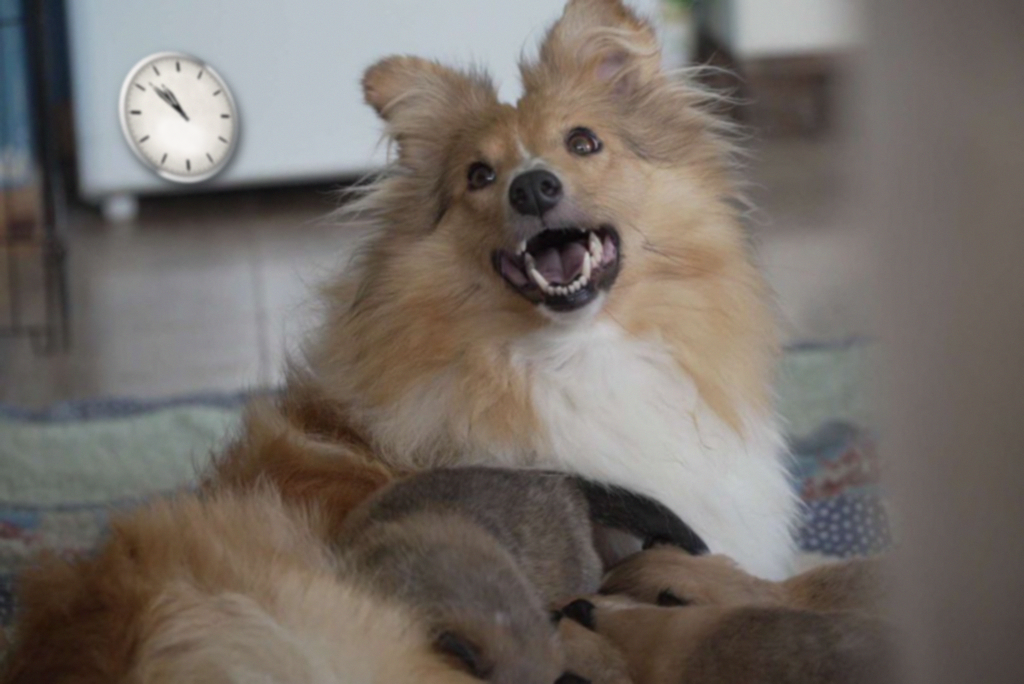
10:52
